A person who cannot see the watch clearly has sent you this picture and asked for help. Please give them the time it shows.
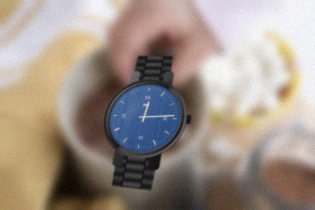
12:14
